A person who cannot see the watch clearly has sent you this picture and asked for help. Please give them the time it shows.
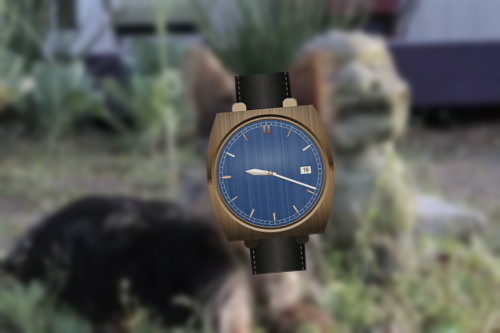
9:19
